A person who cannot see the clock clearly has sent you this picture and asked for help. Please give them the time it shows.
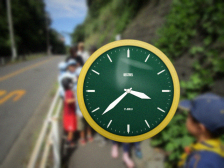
3:38
